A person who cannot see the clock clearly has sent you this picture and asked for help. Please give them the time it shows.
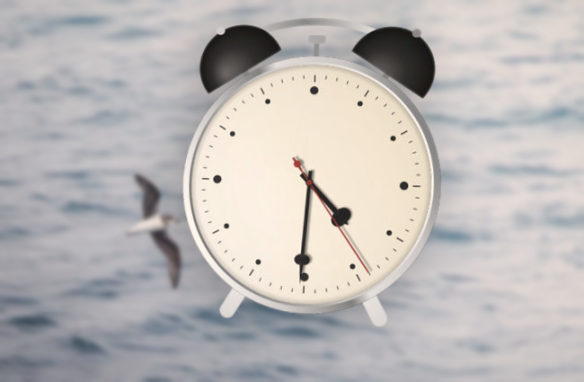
4:30:24
